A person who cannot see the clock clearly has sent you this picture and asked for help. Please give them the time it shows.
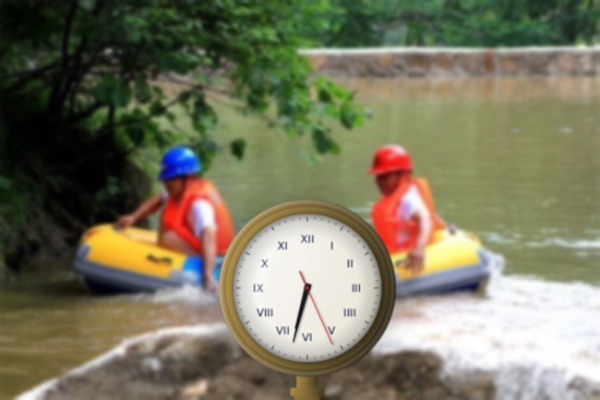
6:32:26
